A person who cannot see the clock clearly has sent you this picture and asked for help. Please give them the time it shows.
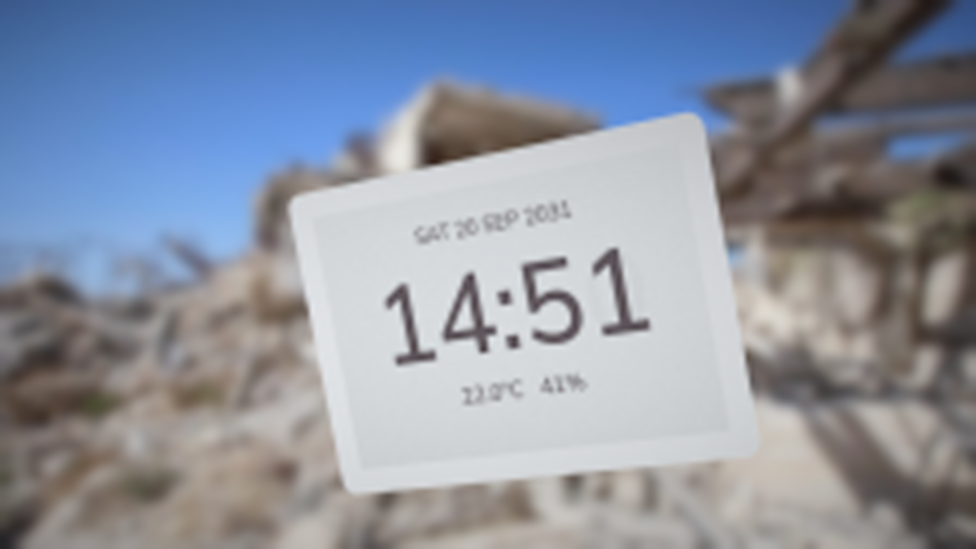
14:51
